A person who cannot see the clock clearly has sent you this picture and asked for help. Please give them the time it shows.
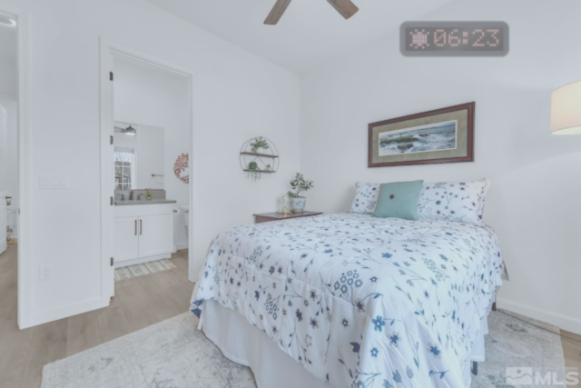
6:23
